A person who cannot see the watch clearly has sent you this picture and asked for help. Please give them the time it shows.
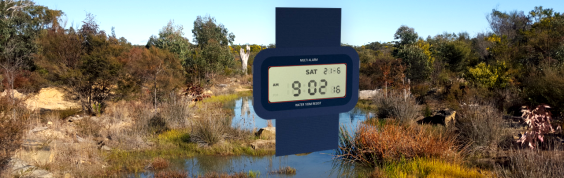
9:02:16
